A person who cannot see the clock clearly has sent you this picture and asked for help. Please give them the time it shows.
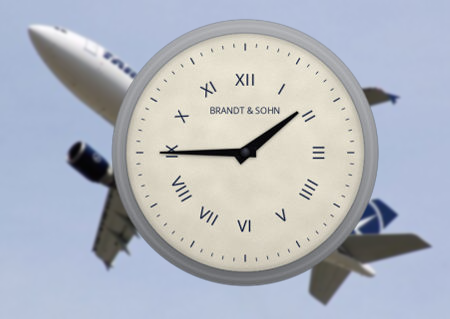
1:45
